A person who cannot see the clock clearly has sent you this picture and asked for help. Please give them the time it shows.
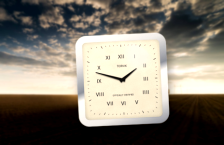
1:48
